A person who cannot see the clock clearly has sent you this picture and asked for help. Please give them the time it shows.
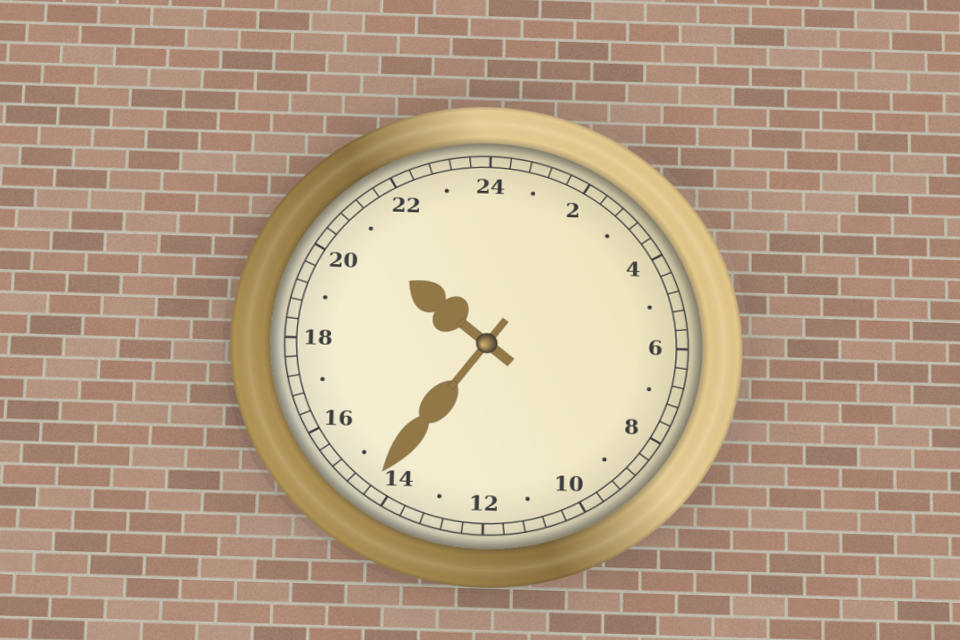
20:36
